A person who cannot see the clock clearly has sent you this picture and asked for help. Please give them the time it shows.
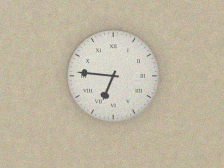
6:46
